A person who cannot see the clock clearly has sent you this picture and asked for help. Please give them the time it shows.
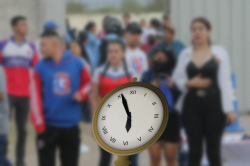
5:56
